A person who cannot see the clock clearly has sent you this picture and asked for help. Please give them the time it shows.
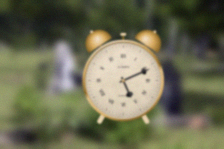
5:11
